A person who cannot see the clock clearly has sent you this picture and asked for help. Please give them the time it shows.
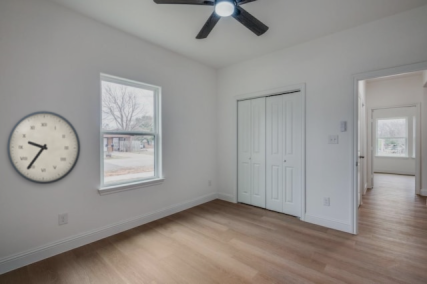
9:36
